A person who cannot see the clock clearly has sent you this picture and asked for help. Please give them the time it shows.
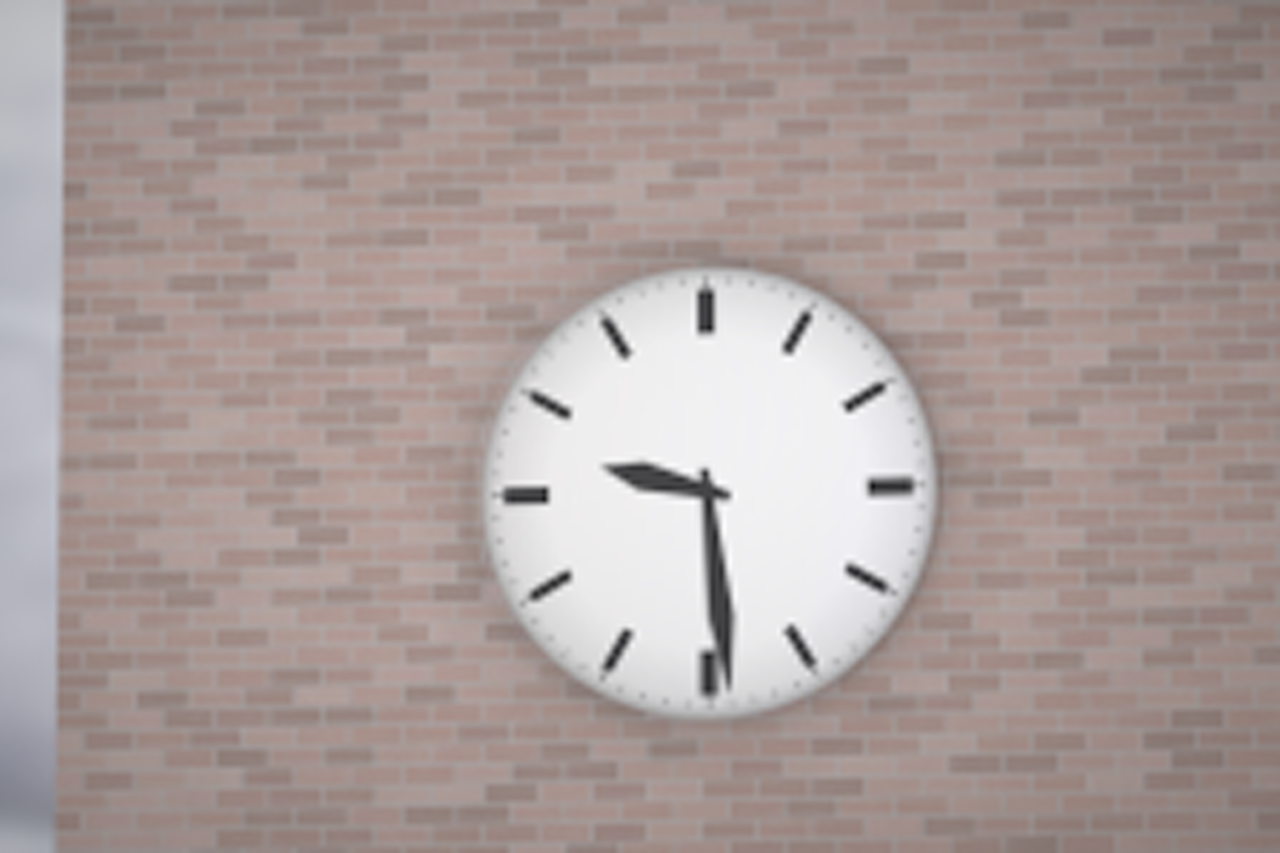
9:29
